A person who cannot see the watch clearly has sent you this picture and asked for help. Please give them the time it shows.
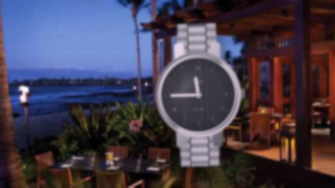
11:45
